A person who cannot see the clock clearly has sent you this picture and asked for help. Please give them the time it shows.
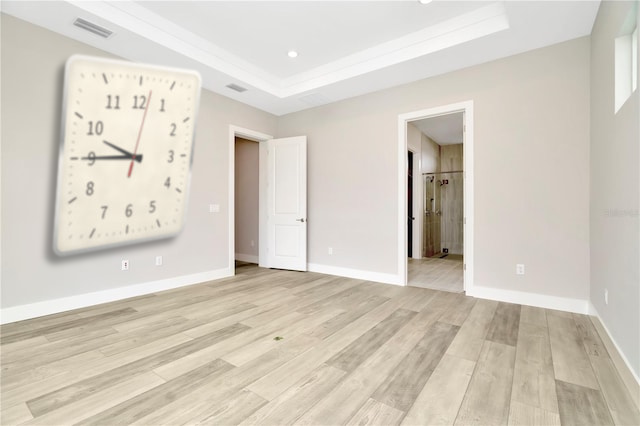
9:45:02
